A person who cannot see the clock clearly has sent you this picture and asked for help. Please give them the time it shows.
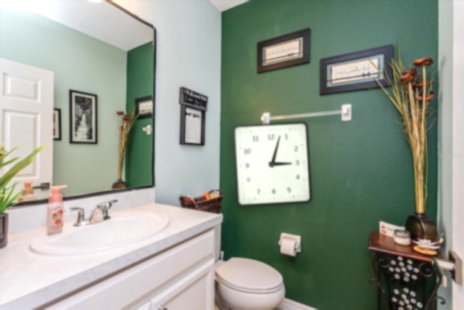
3:03
